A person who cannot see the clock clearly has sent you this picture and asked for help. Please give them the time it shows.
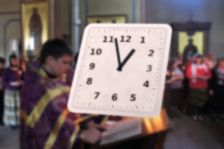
12:57
